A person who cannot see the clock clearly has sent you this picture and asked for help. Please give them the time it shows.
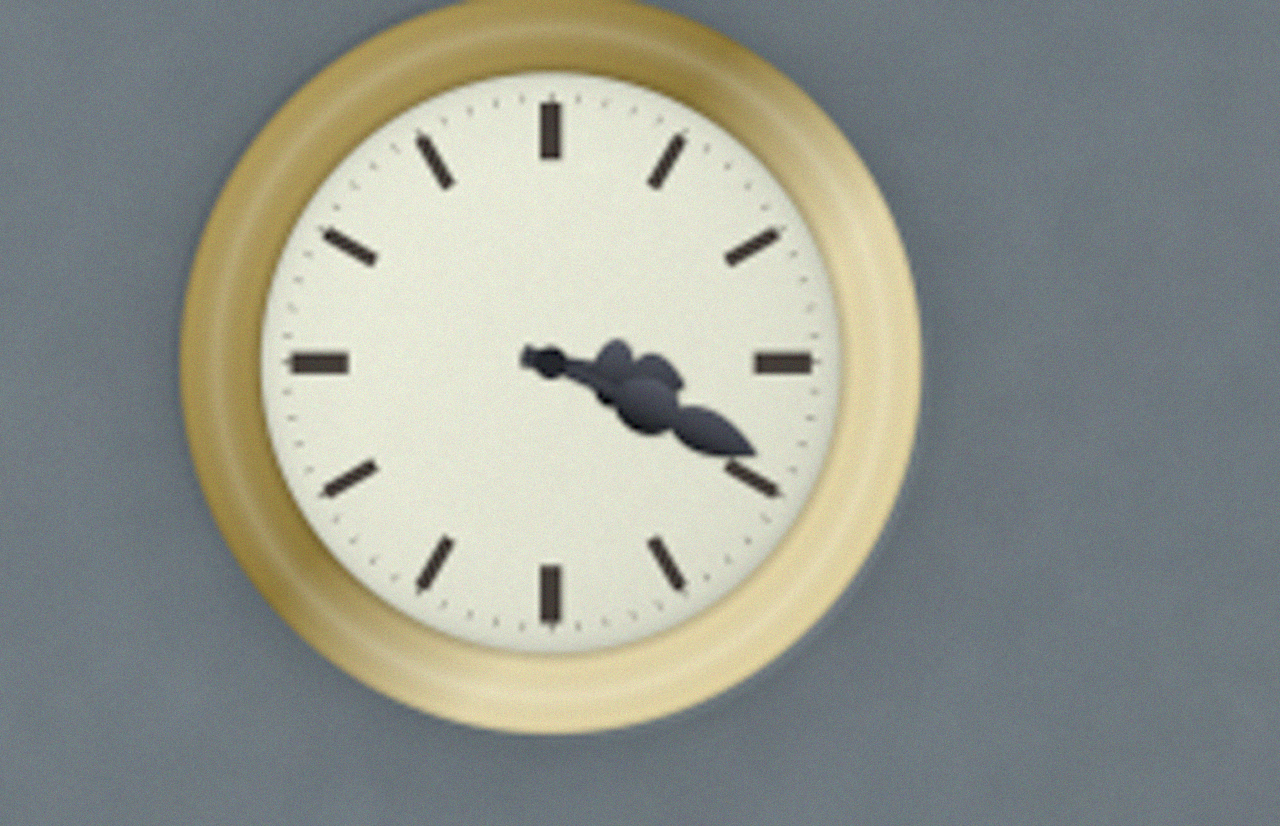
3:19
